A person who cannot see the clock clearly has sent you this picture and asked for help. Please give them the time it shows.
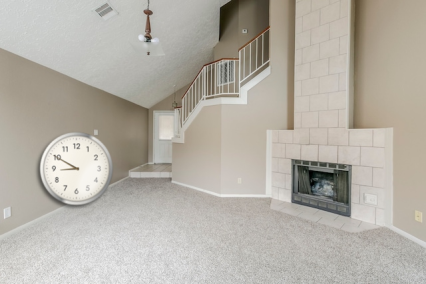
8:50
